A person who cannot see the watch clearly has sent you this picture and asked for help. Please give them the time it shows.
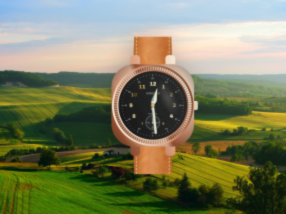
12:29
